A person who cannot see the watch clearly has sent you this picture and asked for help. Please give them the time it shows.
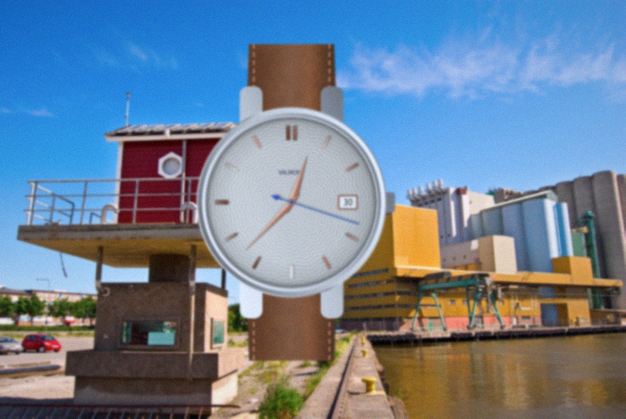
12:37:18
